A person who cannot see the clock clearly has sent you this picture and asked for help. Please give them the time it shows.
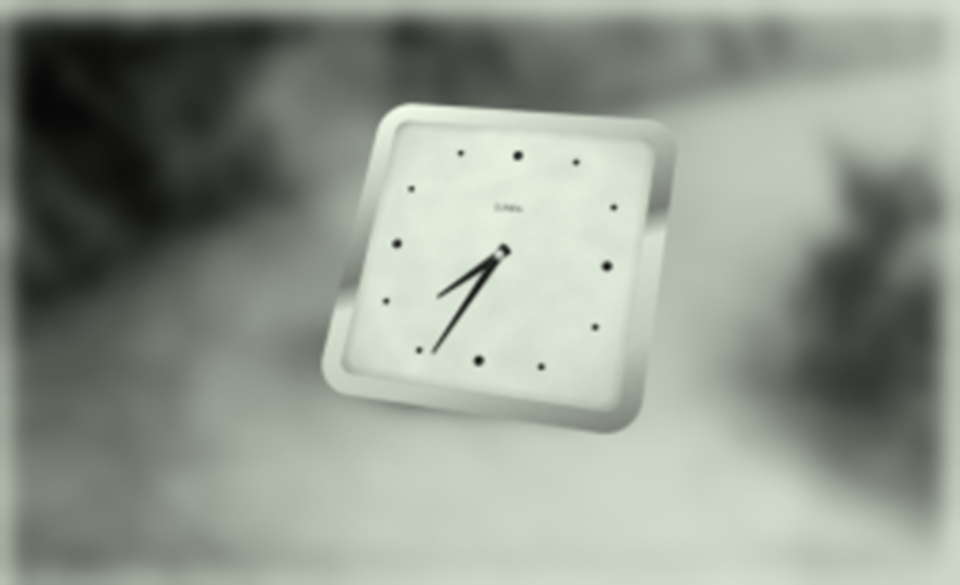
7:34
